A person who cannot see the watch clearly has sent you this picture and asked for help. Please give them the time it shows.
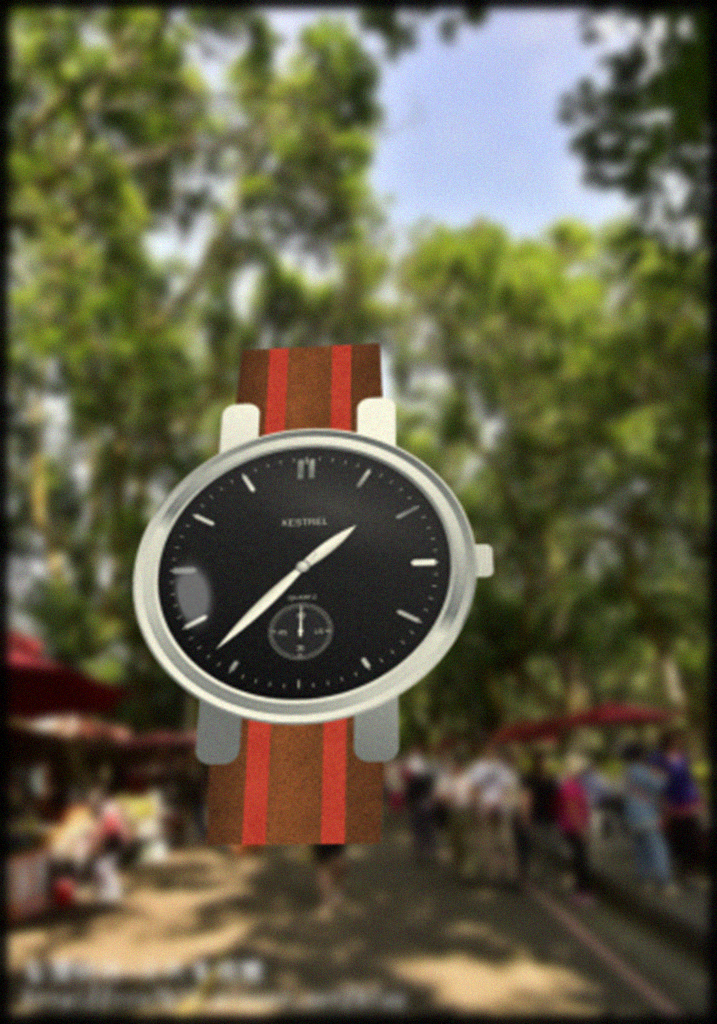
1:37
